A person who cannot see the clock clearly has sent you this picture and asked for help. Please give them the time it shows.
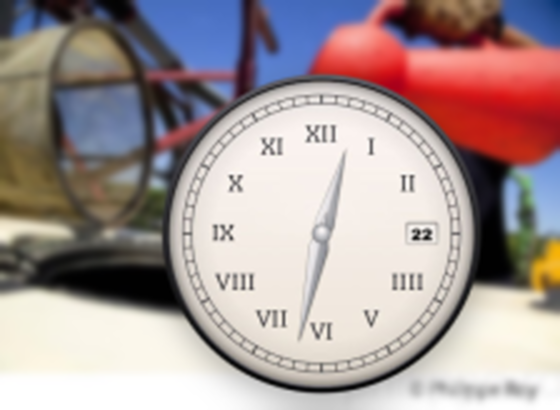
12:32
